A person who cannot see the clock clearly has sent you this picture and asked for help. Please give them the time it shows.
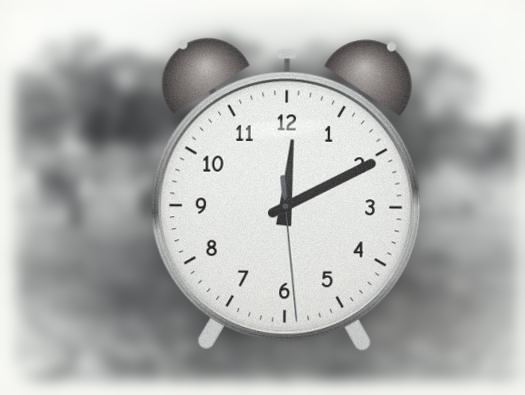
12:10:29
